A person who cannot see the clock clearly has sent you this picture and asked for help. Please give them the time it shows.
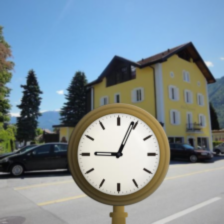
9:04
